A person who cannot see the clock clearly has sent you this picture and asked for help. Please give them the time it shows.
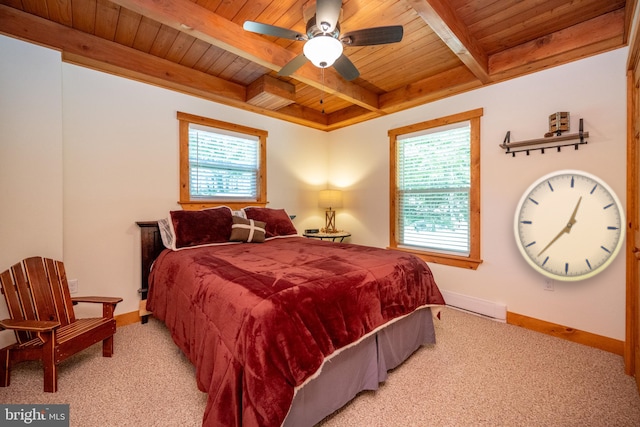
12:37
